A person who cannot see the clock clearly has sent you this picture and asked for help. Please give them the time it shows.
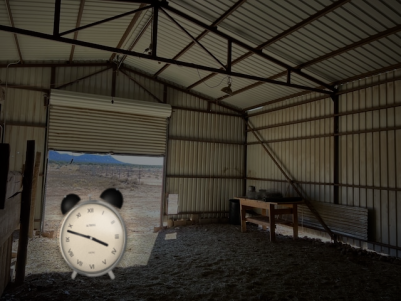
3:48
